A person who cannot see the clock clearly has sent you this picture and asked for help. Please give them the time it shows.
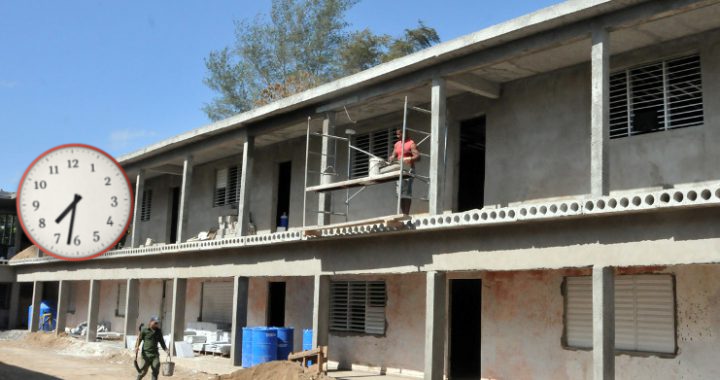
7:32
